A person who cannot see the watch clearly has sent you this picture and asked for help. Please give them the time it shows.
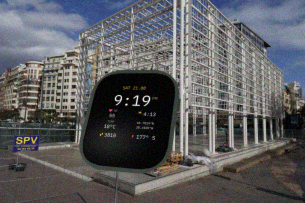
9:19
